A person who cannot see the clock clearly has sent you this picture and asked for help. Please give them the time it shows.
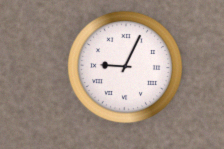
9:04
